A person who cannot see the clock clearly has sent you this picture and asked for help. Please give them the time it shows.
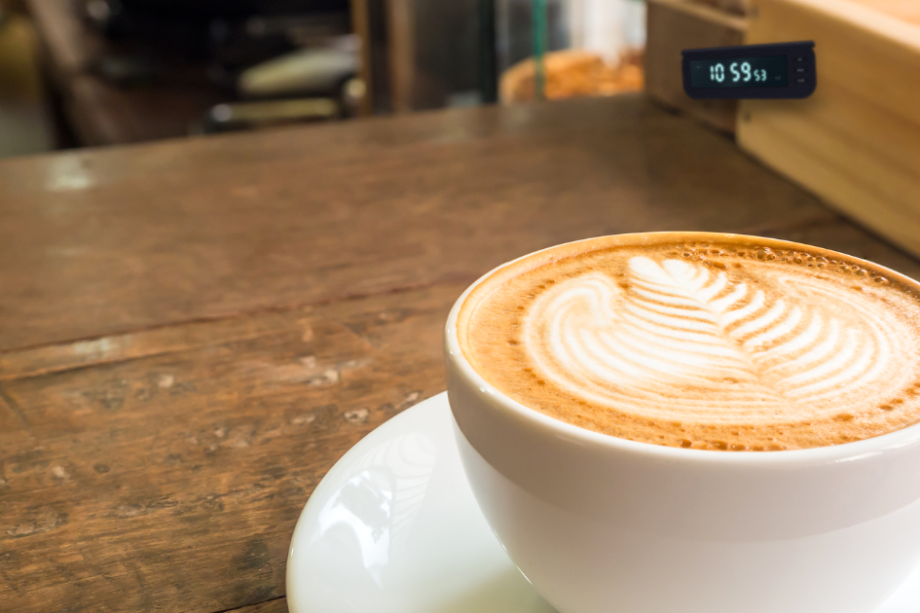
10:59
